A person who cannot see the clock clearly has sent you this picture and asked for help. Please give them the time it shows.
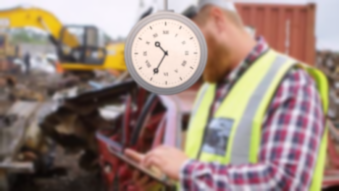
10:35
